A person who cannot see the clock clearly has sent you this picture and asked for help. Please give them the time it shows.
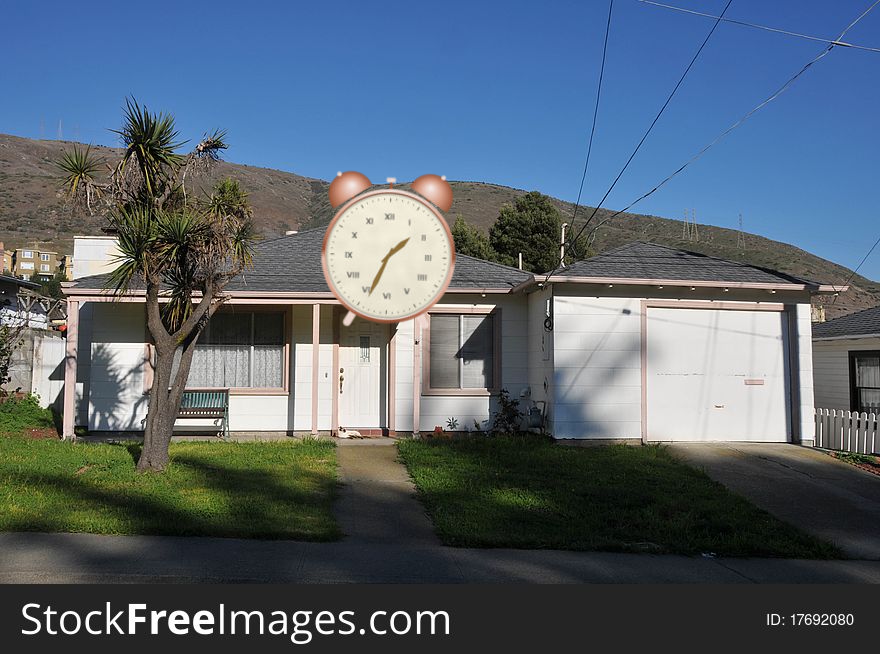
1:34
